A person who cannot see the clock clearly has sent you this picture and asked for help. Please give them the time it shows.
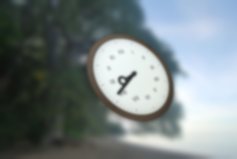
8:41
